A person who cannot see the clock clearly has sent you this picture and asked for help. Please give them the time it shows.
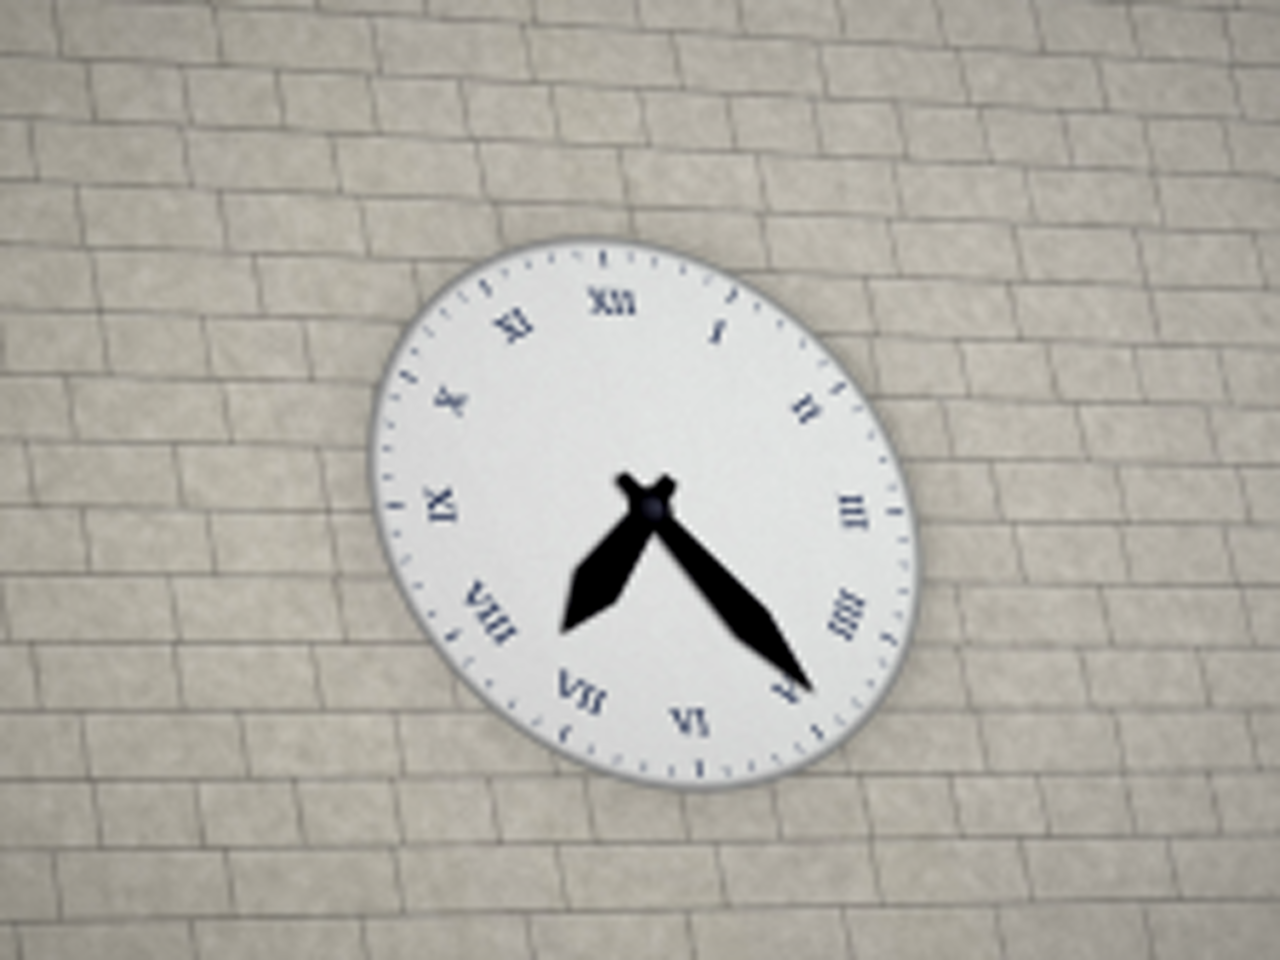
7:24
